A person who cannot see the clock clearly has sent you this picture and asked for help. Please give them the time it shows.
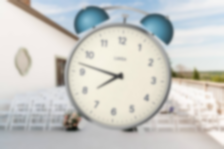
7:47
